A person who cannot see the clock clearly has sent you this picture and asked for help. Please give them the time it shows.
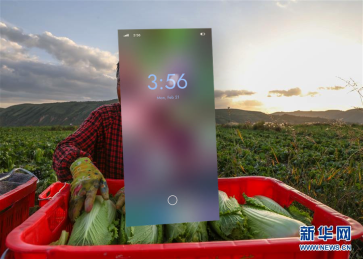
3:56
